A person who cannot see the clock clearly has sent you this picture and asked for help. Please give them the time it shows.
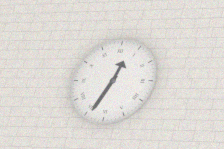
12:34
